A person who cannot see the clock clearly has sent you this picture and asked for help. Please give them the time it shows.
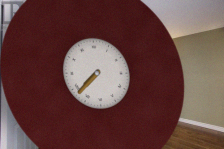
7:38
